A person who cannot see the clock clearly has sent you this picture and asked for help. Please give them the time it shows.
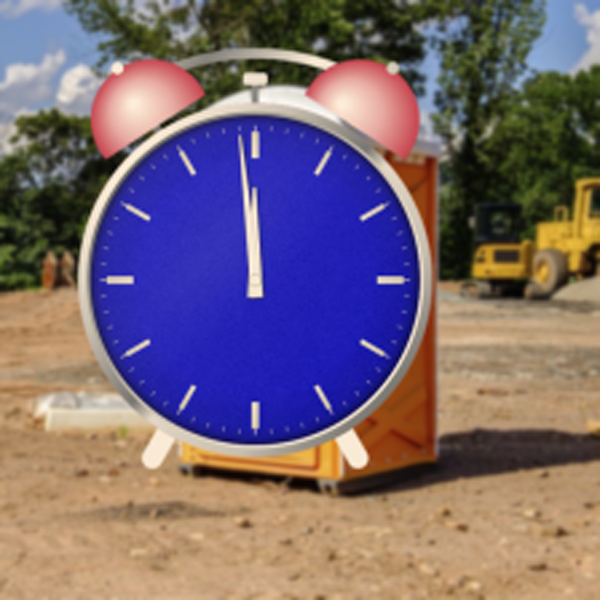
11:59
